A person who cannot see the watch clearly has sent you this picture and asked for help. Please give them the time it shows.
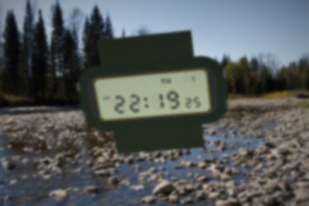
22:19
